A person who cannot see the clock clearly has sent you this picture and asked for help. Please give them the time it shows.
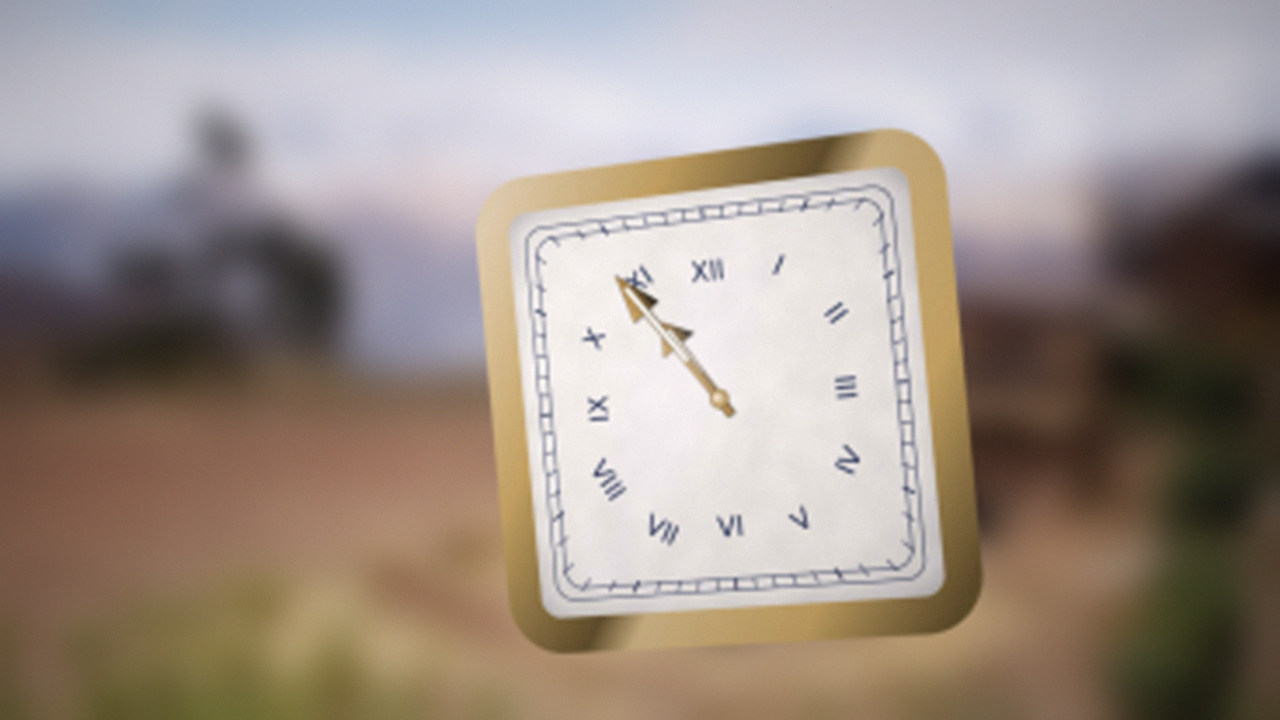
10:54
